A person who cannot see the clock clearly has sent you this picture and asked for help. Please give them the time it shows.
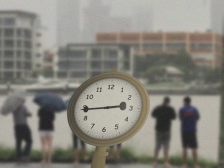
2:44
